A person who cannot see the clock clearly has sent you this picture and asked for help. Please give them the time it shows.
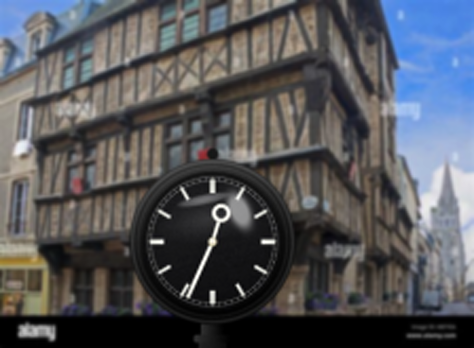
12:34
